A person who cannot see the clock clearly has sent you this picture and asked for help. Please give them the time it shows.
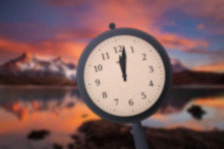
12:02
